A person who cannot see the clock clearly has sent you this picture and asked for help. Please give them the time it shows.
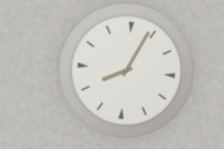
8:04
